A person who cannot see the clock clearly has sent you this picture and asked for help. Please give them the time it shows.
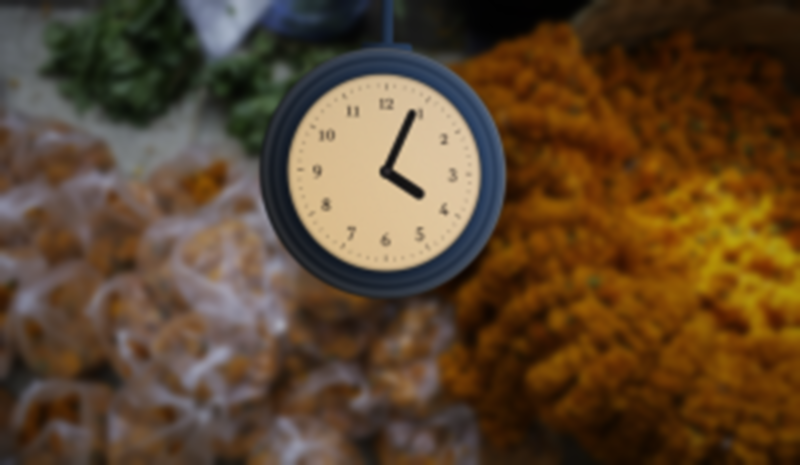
4:04
